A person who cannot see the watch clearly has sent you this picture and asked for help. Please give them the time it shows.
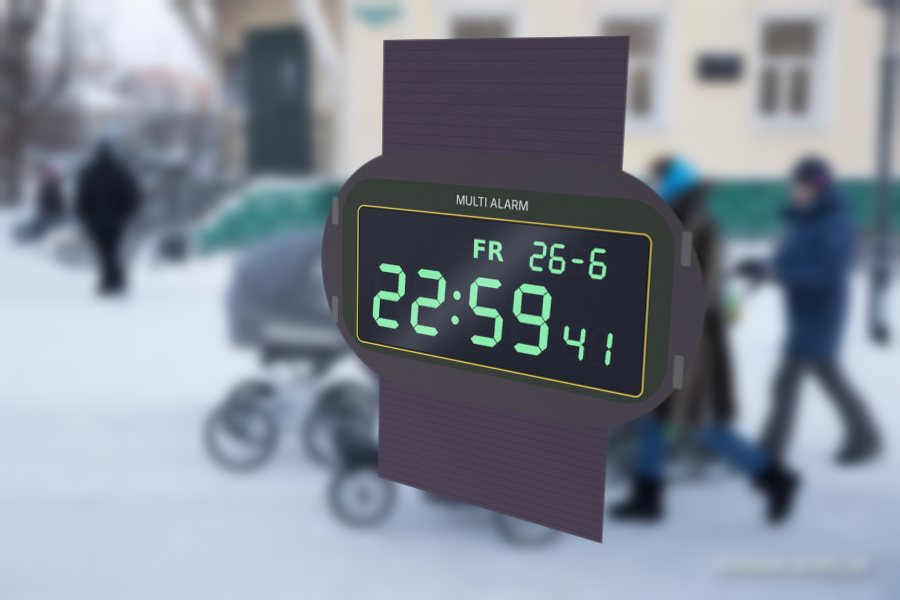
22:59:41
